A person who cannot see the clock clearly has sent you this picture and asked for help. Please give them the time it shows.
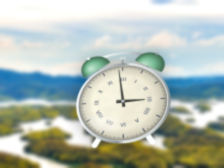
2:59
